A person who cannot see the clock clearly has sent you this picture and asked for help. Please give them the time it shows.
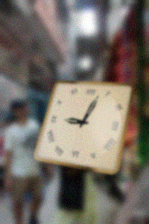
9:03
